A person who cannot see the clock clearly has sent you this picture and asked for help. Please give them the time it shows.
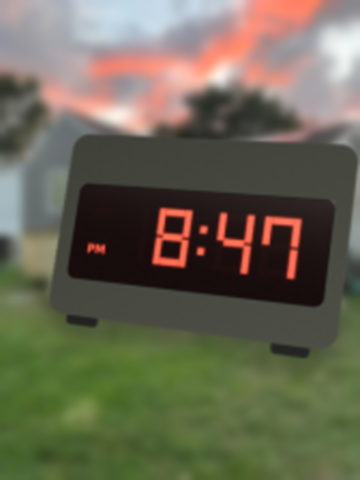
8:47
